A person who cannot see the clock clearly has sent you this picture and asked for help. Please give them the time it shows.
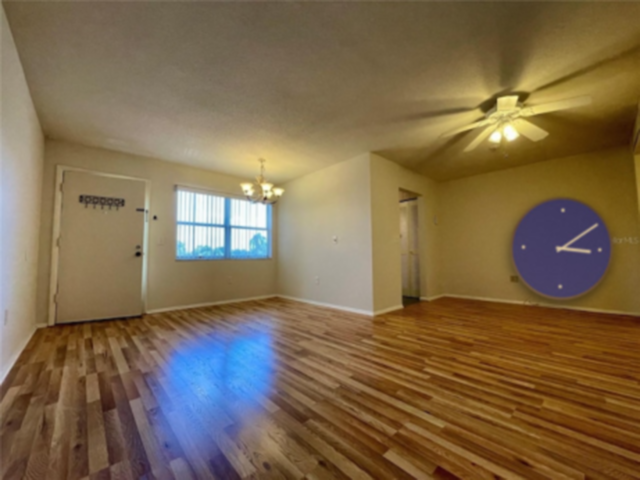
3:09
